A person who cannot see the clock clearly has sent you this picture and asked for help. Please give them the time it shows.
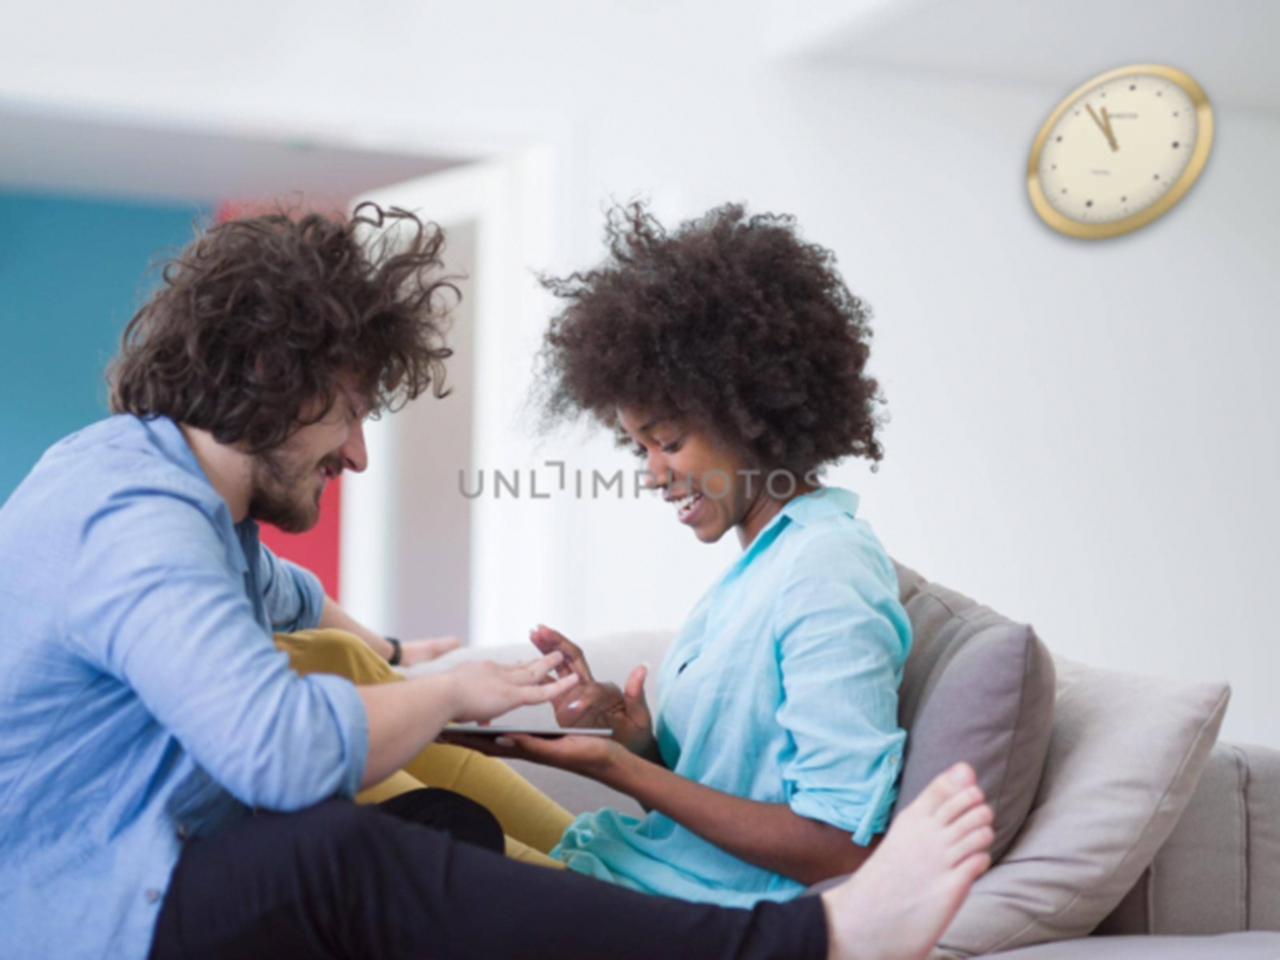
10:52
